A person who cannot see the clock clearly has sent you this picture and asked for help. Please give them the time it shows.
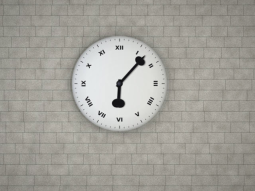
6:07
